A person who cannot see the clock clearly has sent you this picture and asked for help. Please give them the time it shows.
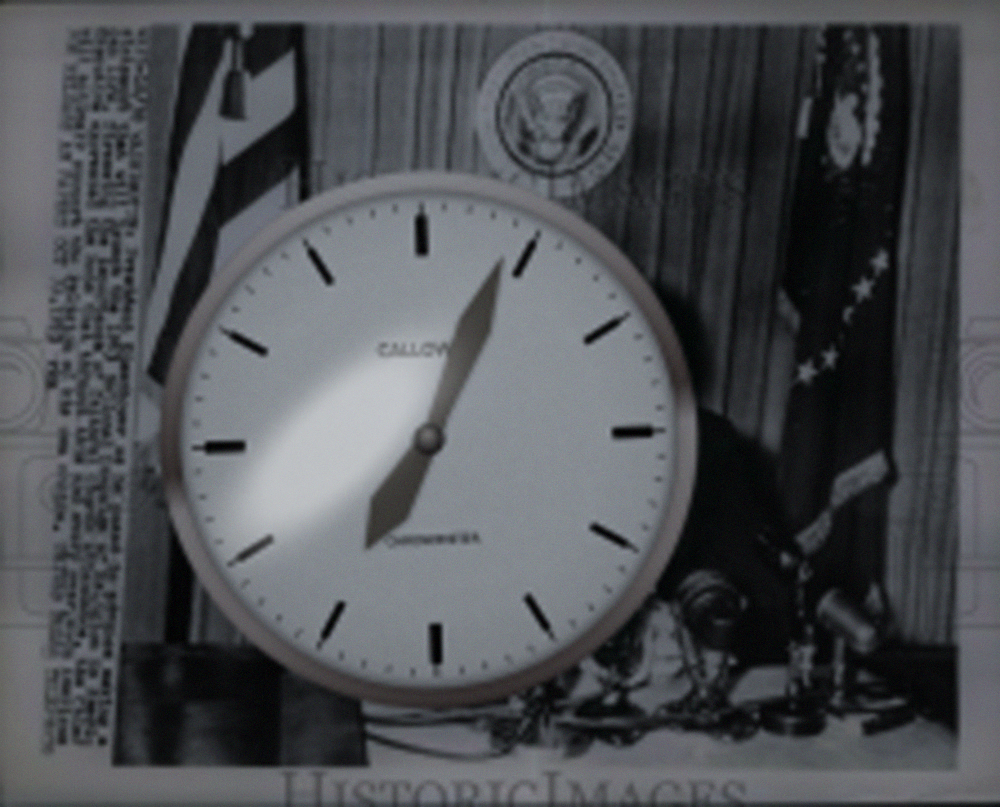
7:04
